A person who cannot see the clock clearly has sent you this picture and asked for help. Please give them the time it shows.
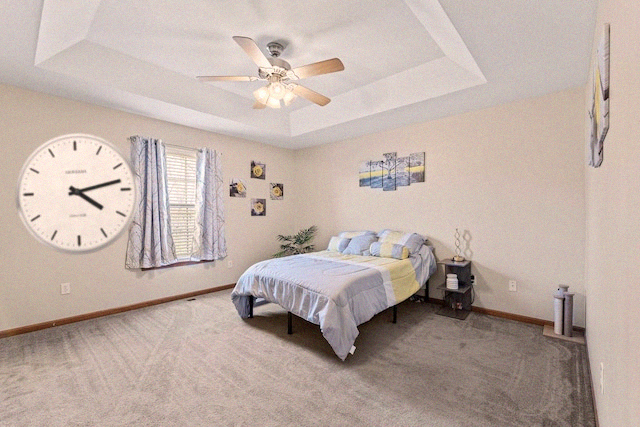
4:13
